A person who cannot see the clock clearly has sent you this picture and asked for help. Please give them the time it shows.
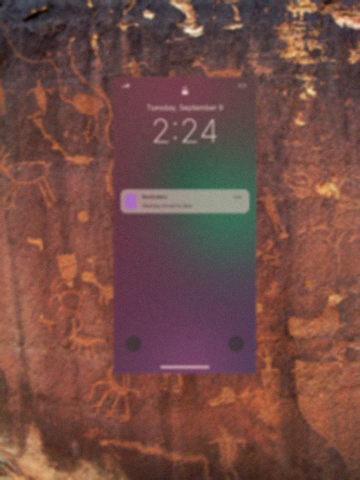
2:24
